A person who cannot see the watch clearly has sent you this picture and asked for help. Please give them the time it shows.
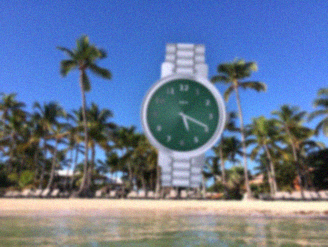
5:19
